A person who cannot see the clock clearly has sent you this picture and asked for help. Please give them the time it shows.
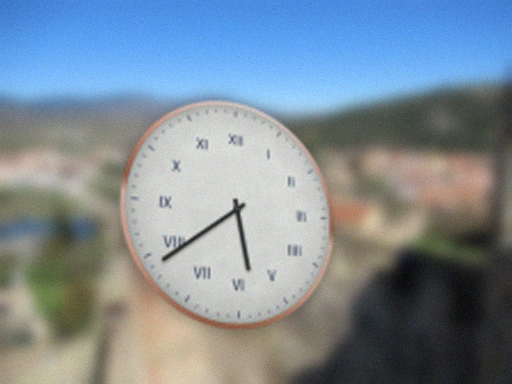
5:39
